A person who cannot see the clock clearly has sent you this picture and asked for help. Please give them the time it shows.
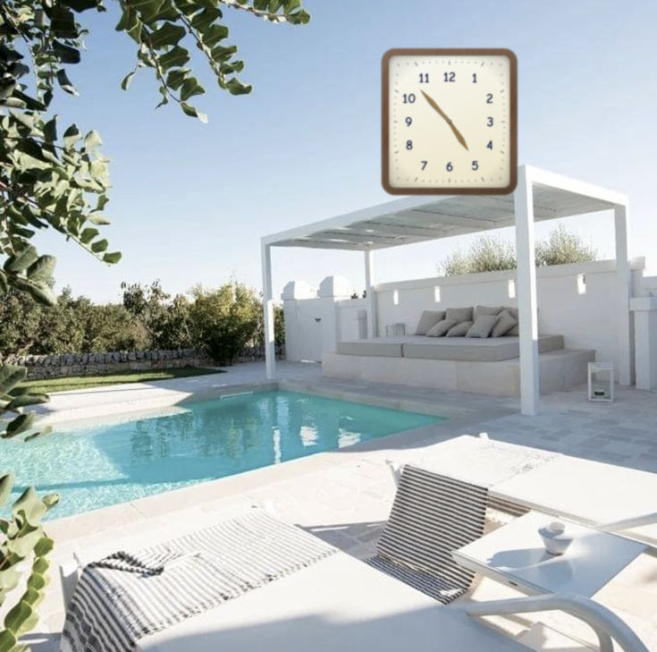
4:53
